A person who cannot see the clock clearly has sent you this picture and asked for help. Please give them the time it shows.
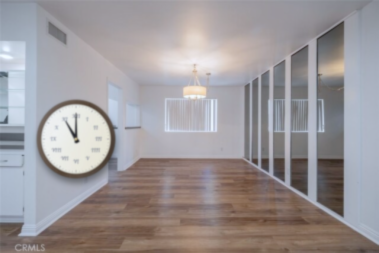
11:00
